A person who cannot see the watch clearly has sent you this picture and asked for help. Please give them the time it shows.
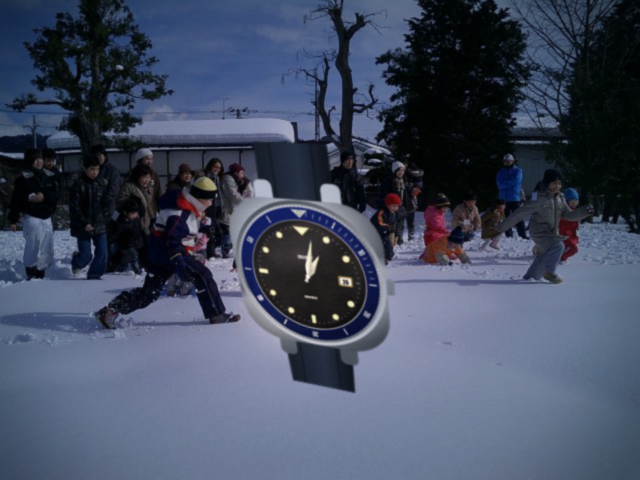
1:02
